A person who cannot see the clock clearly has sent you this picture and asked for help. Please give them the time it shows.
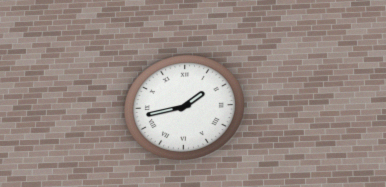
1:43
